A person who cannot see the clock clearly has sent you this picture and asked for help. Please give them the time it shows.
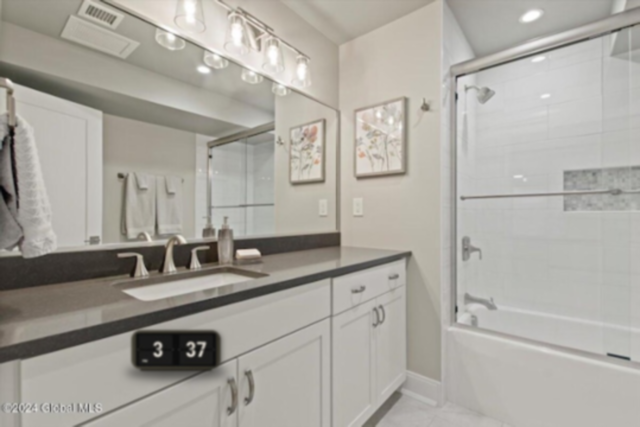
3:37
